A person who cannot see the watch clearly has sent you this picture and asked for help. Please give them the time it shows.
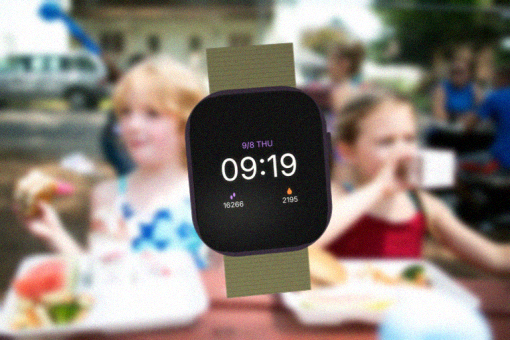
9:19
